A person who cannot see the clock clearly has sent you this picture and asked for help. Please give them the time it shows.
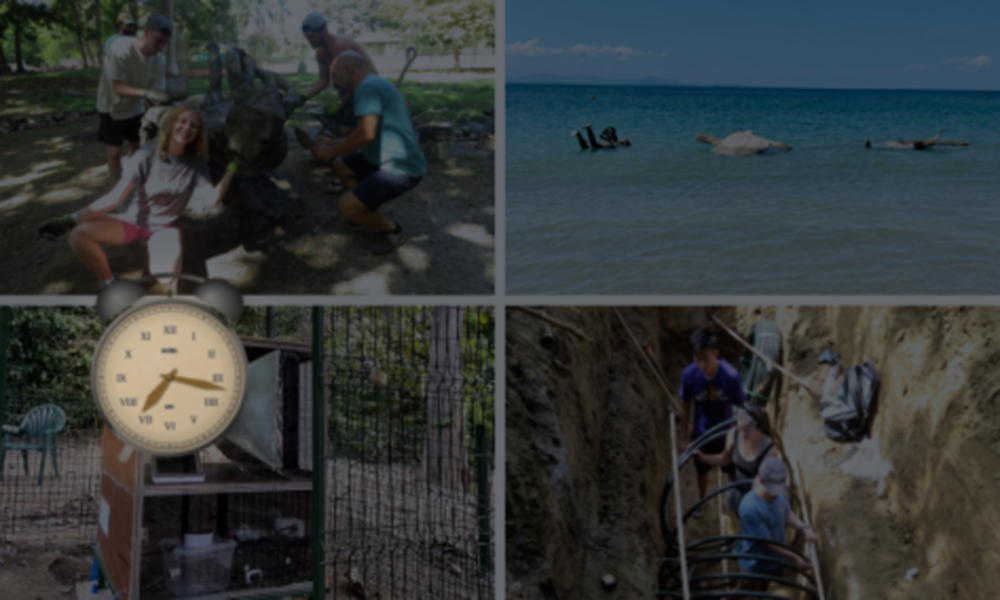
7:17
